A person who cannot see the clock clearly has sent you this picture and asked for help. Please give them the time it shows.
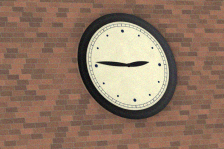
2:46
